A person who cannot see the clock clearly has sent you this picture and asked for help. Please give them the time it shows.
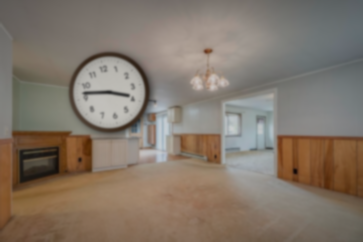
3:47
